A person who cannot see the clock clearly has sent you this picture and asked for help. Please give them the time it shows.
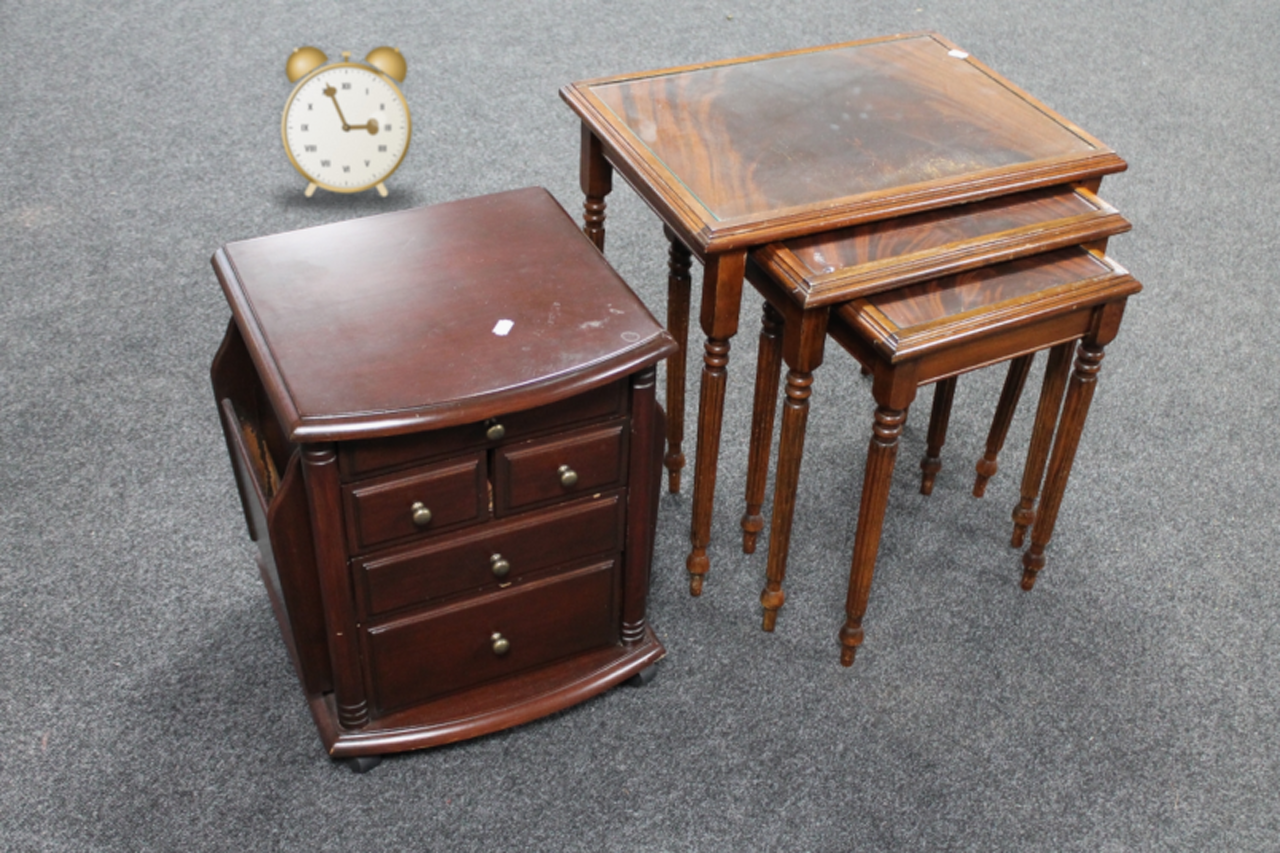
2:56
